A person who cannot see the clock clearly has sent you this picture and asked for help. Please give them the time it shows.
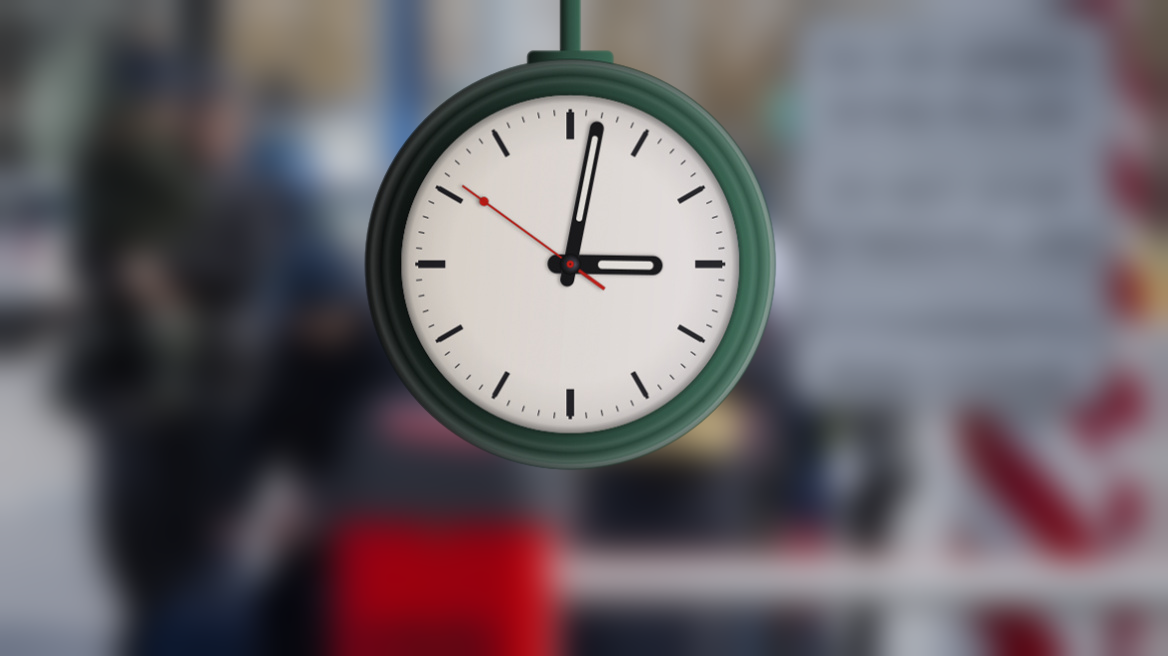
3:01:51
